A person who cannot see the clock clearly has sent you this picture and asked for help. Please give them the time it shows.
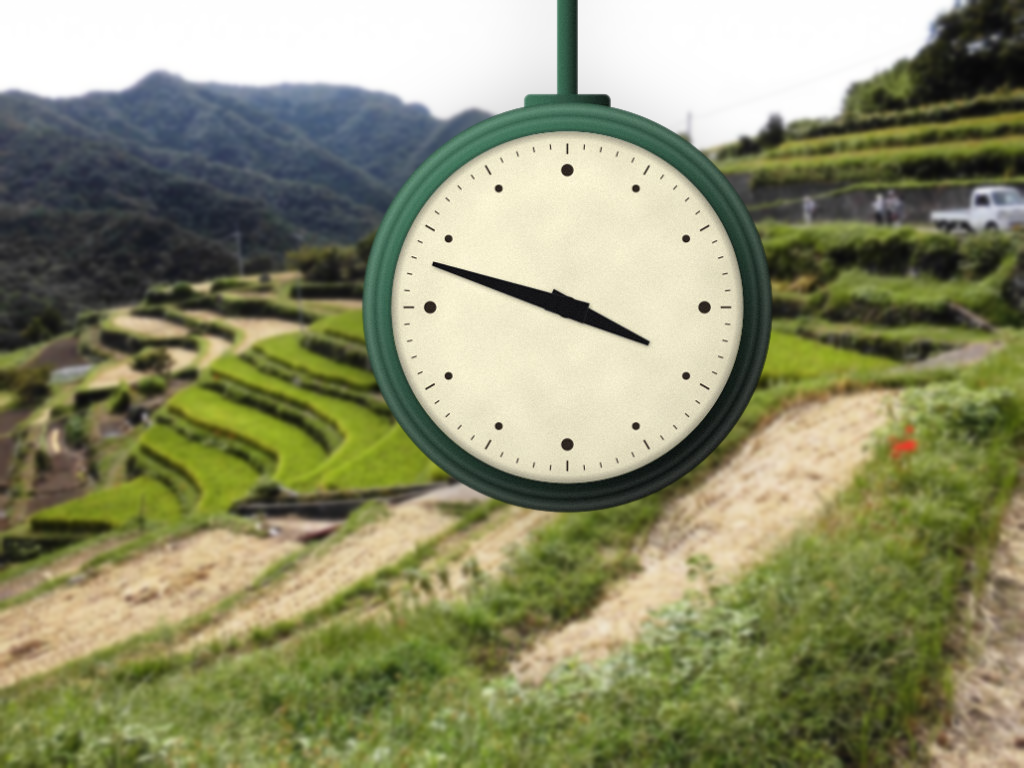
3:48
